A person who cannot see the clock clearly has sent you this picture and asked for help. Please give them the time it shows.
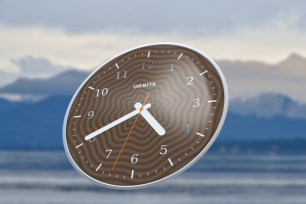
4:40:33
